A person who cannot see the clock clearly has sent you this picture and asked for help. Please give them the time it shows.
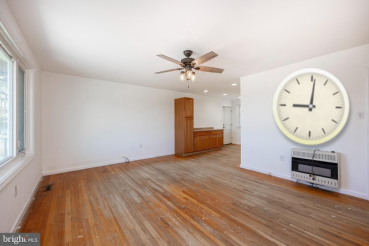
9:01
